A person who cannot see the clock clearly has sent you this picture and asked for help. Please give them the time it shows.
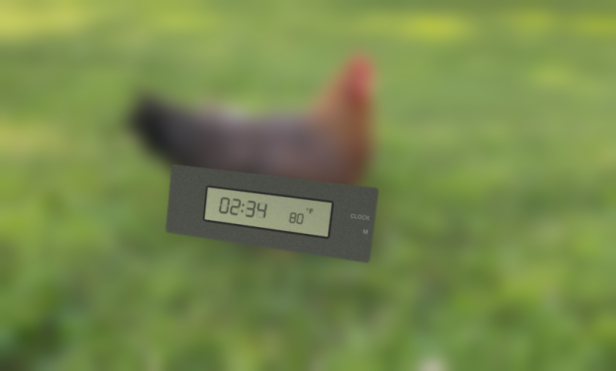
2:34
